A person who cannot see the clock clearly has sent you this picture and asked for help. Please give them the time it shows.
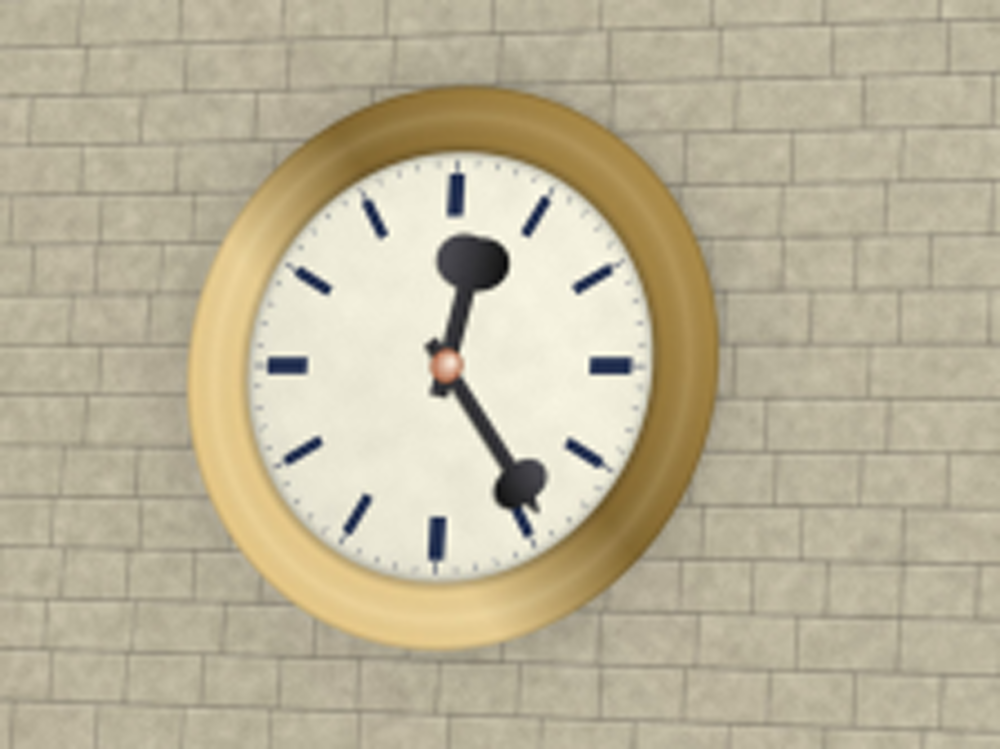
12:24
